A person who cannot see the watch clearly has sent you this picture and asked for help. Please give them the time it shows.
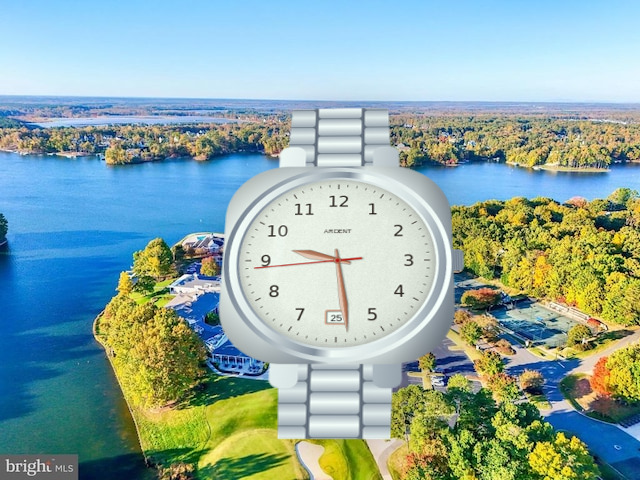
9:28:44
